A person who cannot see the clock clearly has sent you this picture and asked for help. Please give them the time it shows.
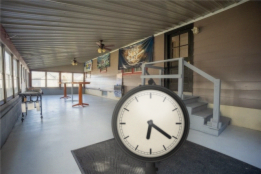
6:21
